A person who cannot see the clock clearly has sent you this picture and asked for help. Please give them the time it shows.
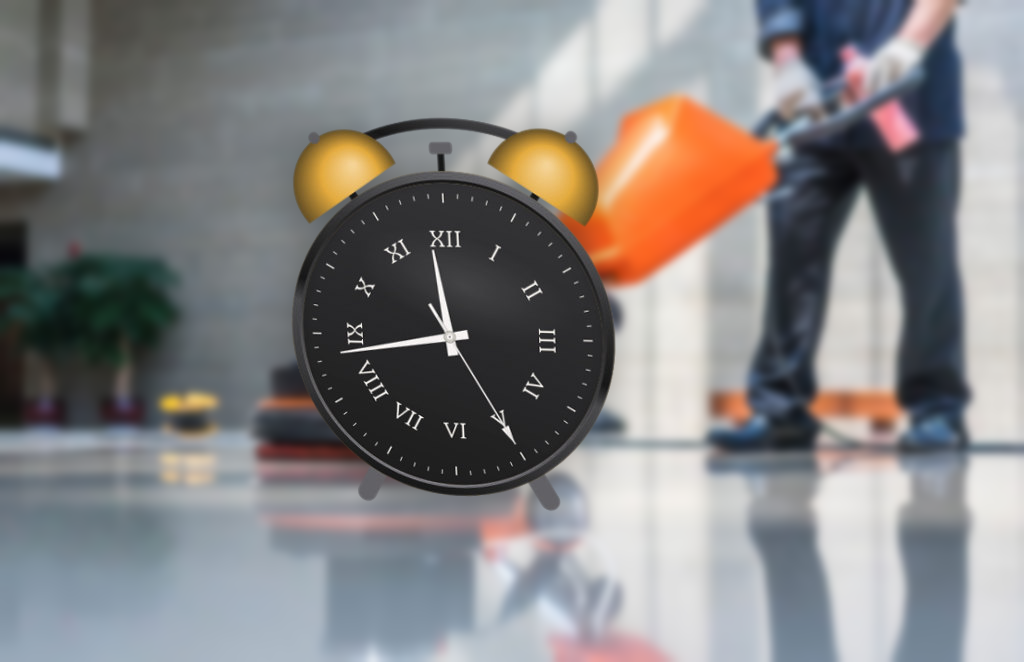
11:43:25
